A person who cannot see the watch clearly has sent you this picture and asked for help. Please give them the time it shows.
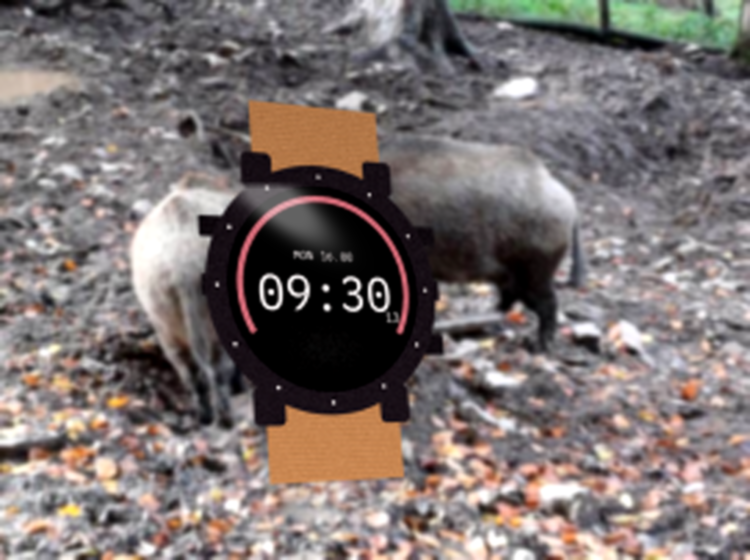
9:30
